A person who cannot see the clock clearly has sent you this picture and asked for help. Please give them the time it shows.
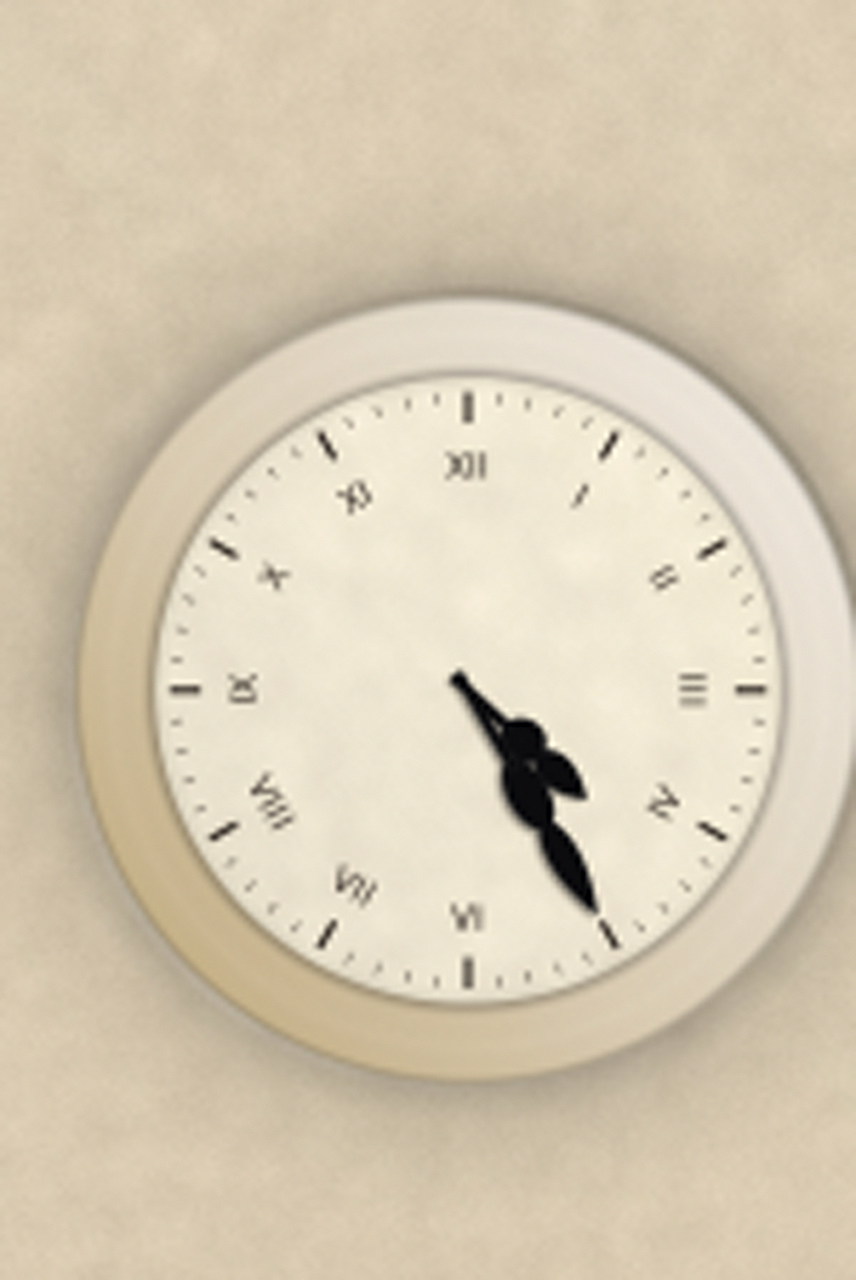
4:25
